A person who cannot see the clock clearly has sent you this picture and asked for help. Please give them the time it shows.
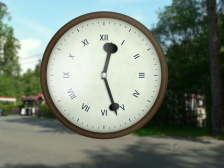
12:27
